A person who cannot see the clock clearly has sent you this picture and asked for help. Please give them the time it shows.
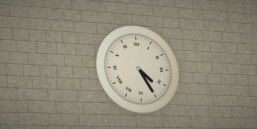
4:25
